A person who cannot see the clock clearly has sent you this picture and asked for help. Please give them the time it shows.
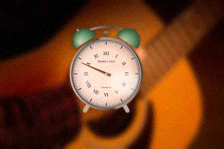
9:49
